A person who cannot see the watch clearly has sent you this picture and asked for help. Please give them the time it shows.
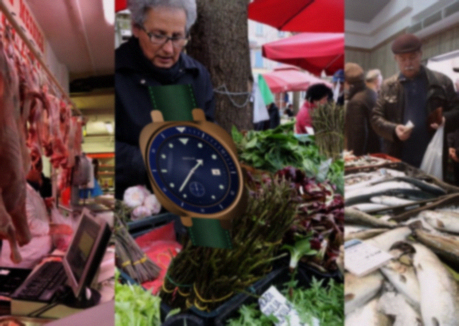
1:37
